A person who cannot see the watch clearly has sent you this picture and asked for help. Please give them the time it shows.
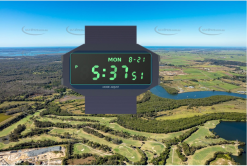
5:37:51
